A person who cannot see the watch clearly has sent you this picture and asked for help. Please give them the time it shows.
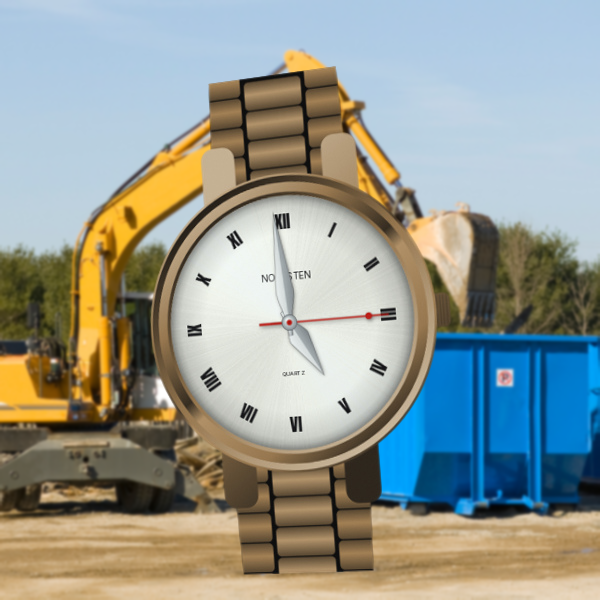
4:59:15
